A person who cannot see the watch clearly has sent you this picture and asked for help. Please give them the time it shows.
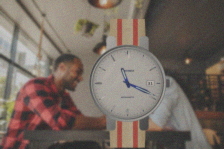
11:19
